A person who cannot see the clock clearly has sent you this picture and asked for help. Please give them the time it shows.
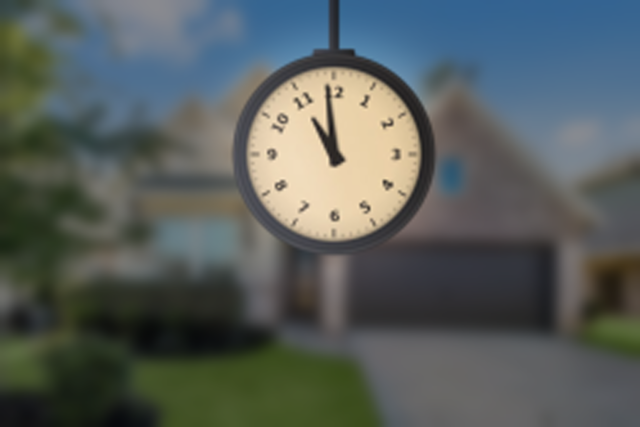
10:59
